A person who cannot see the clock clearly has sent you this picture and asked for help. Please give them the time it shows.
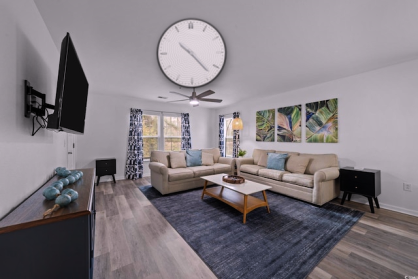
10:23
